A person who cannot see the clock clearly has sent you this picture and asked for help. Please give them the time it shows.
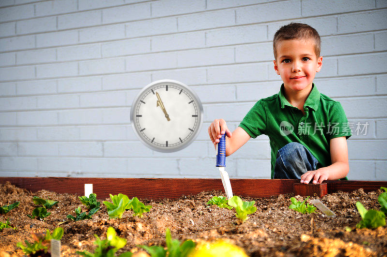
10:56
